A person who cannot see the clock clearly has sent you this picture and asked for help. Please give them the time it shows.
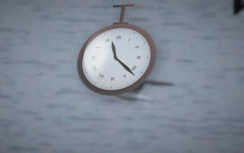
11:22
